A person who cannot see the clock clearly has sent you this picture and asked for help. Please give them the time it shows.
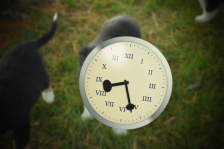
8:27
